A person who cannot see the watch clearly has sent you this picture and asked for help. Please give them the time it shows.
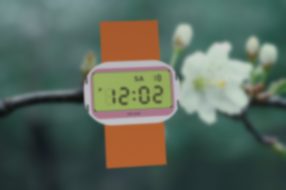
12:02
